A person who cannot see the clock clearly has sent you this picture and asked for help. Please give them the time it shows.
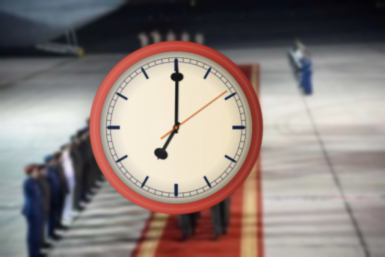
7:00:09
